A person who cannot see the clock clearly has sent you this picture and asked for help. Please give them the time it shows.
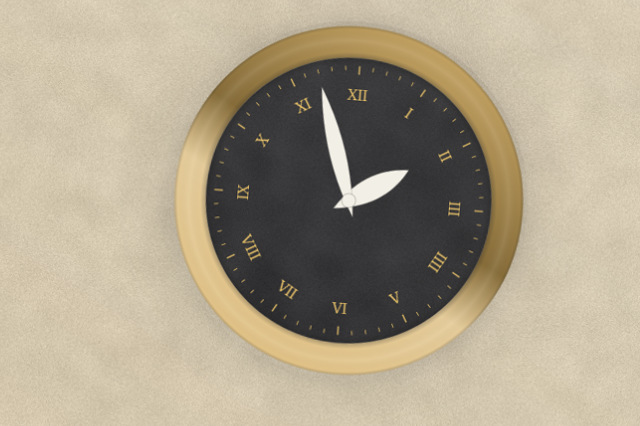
1:57
